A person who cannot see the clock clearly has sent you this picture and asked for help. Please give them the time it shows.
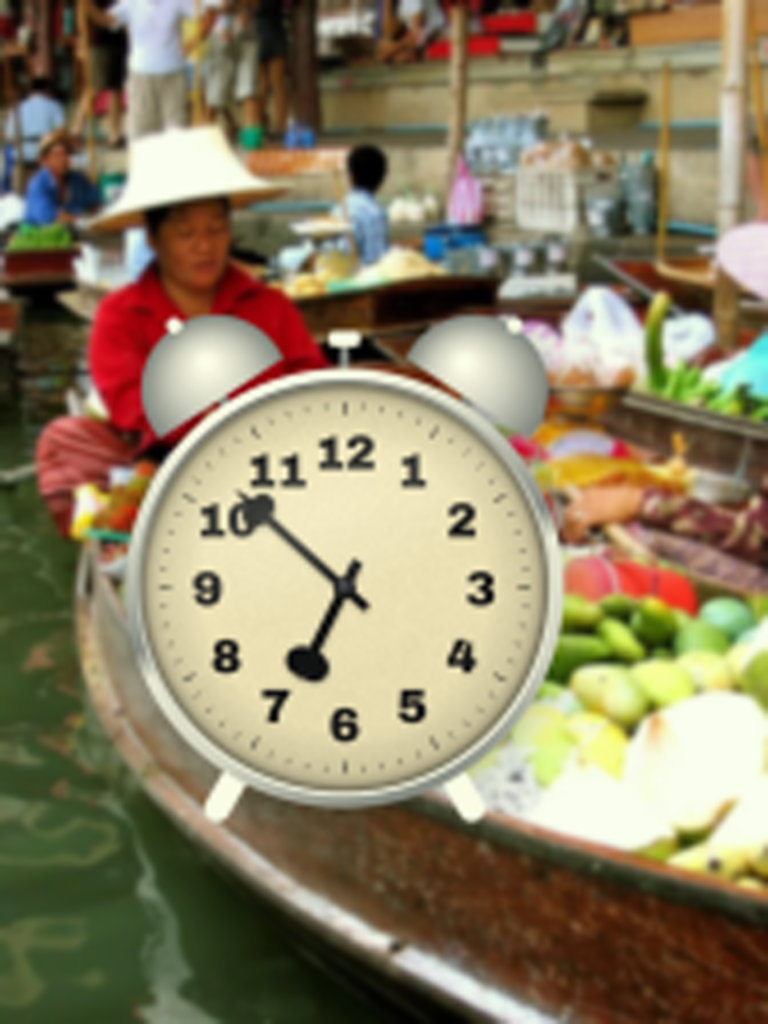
6:52
